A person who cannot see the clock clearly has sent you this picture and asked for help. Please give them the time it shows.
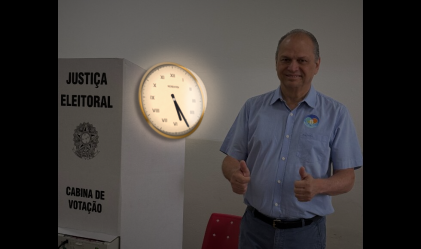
5:25
